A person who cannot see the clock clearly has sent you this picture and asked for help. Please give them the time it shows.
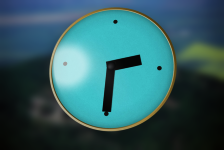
2:30
